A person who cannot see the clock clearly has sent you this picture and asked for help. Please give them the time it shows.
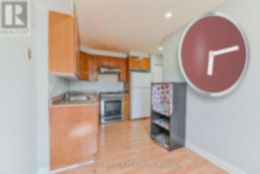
6:13
